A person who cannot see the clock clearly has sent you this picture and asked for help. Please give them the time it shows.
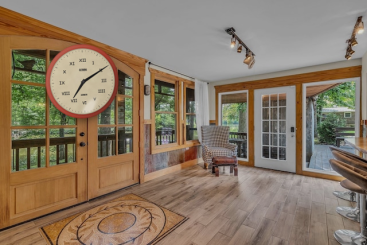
7:10
